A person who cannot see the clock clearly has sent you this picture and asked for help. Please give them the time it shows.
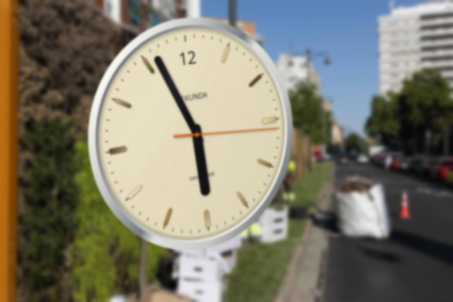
5:56:16
